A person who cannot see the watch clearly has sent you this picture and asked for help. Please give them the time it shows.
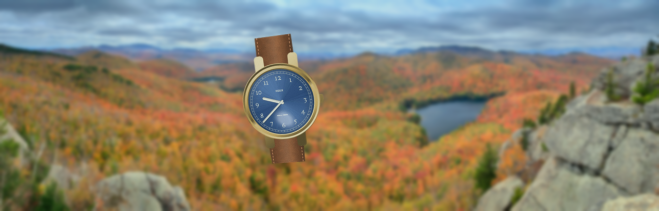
9:38
